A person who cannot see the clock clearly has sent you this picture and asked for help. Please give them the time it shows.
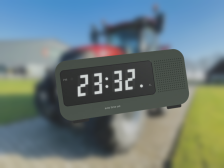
23:32
